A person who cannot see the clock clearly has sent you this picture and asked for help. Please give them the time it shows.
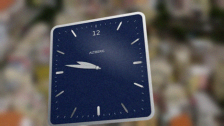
9:47
